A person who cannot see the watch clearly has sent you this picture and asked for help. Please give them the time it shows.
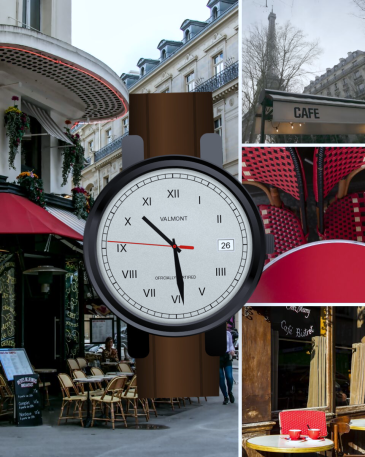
10:28:46
